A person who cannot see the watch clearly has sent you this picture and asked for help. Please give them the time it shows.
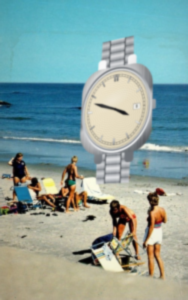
3:48
